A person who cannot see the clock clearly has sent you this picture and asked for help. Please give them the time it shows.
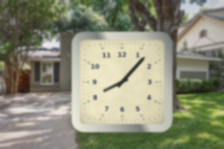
8:07
